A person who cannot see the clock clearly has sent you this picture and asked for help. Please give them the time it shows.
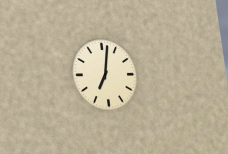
7:02
